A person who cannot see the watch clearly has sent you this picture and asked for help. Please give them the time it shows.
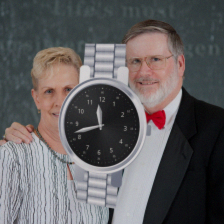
11:42
